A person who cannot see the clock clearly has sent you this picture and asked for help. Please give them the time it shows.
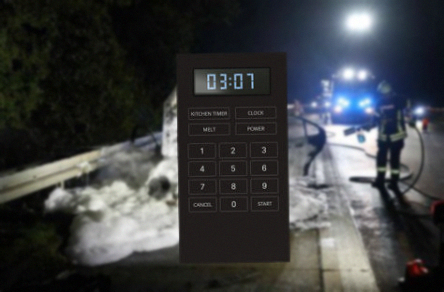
3:07
